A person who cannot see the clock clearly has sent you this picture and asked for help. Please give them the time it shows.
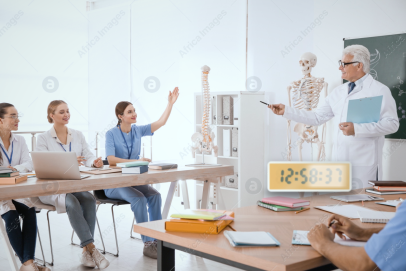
12:58:37
